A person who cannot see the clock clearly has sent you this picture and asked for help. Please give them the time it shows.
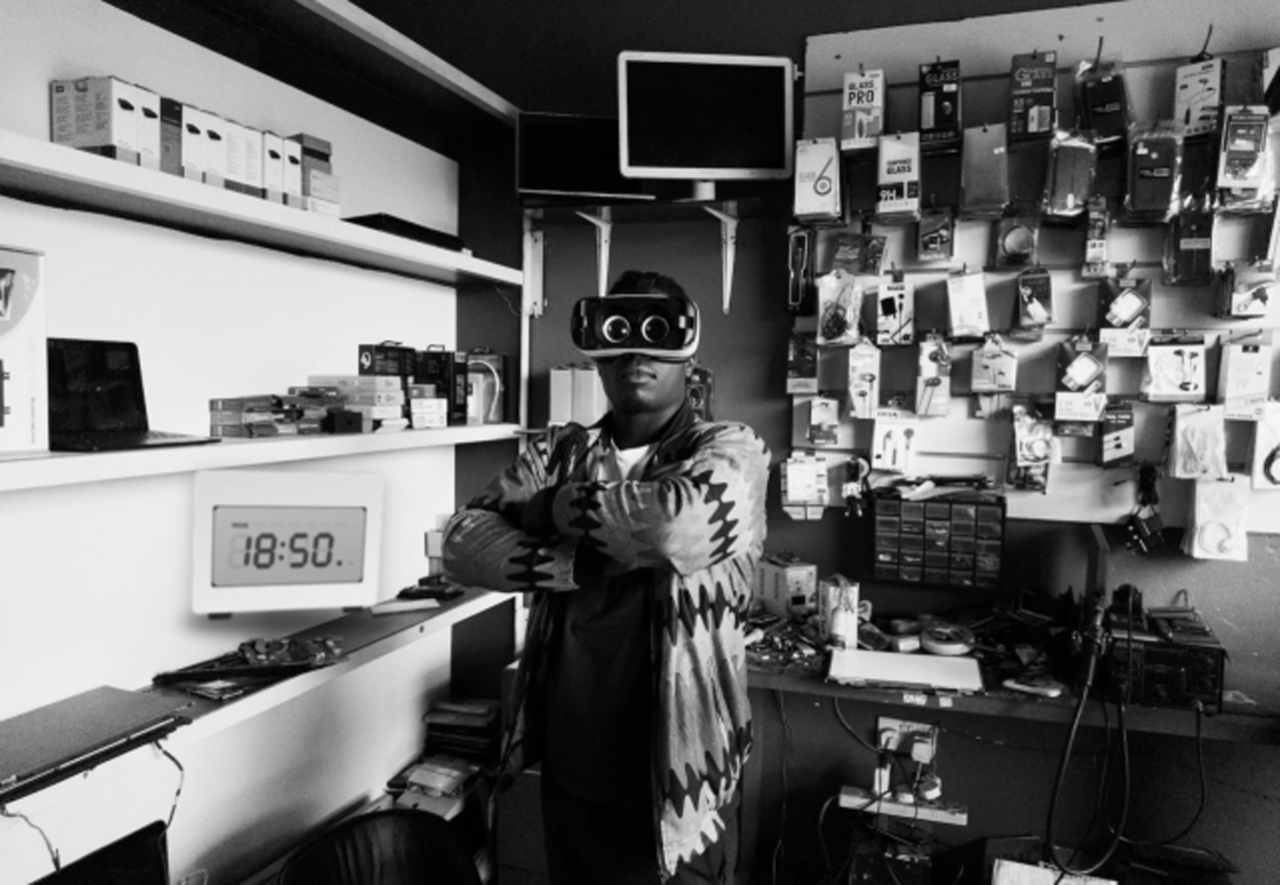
18:50
